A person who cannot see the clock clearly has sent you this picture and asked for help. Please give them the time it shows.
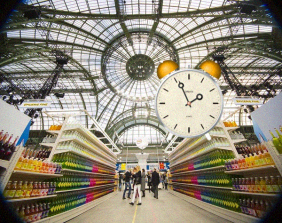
1:56
